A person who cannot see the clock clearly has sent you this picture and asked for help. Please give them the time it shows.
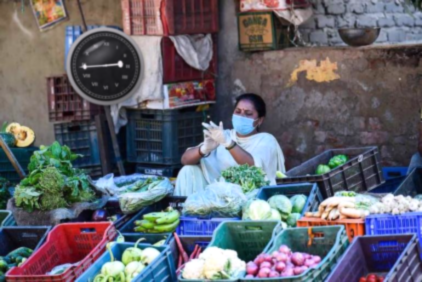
2:44
